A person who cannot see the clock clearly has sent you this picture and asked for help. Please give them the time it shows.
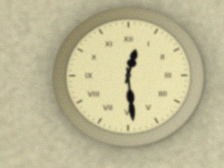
12:29
